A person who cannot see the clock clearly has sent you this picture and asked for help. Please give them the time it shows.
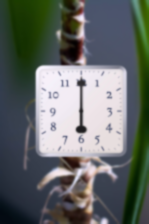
6:00
